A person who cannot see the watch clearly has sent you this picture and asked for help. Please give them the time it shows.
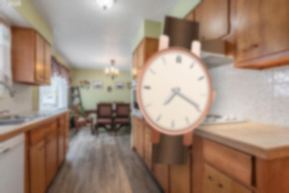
7:19
